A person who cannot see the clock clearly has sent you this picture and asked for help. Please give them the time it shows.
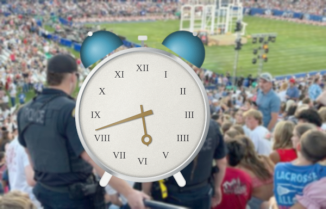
5:42
